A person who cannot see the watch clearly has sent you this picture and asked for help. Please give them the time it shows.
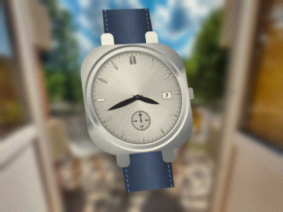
3:42
